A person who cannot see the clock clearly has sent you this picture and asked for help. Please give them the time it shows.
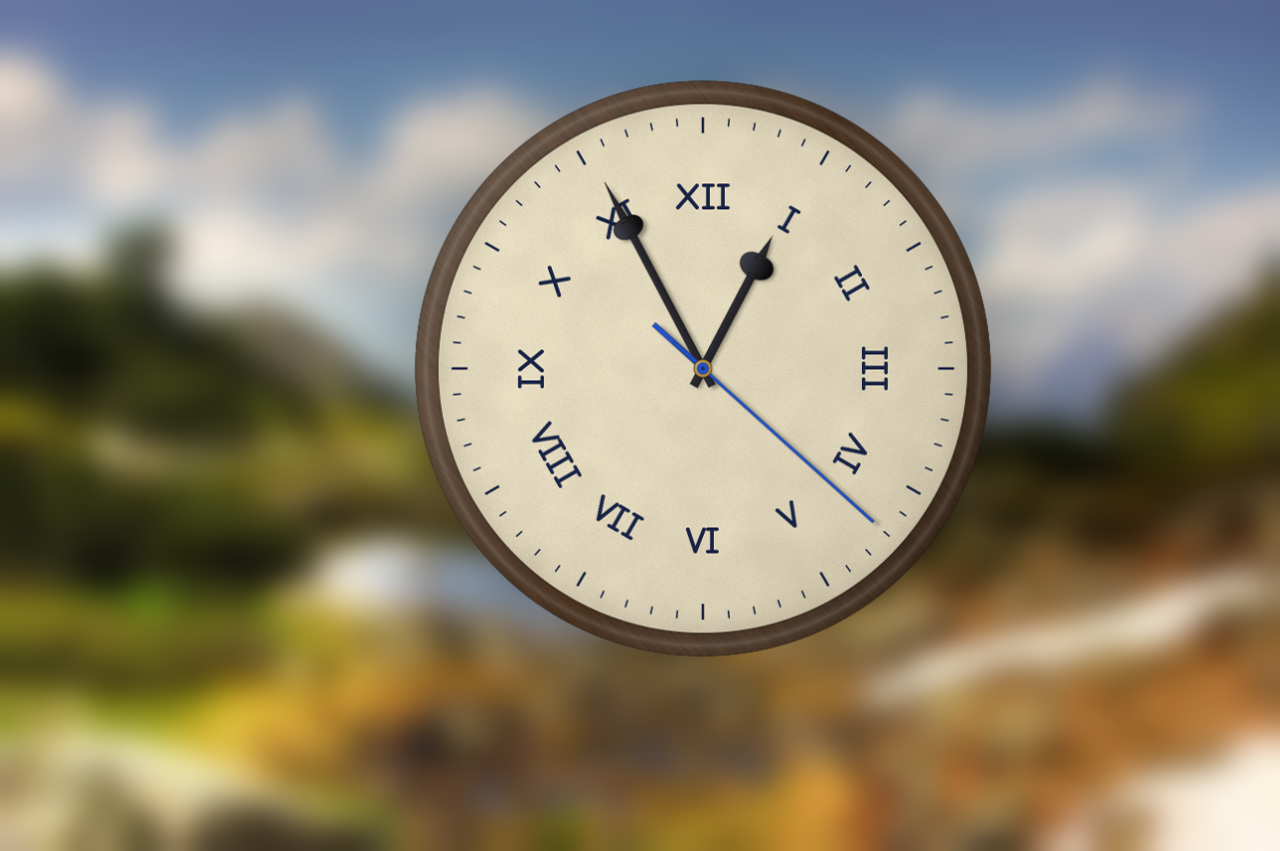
12:55:22
